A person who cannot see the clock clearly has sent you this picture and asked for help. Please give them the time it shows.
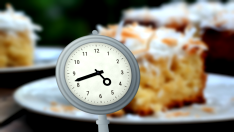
4:42
